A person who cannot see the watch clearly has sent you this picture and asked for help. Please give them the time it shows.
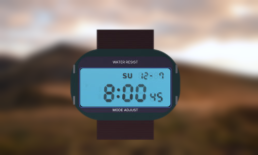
8:00:45
